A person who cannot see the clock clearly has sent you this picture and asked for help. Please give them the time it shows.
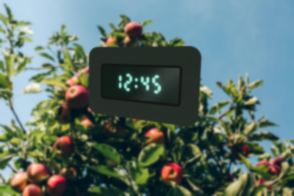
12:45
